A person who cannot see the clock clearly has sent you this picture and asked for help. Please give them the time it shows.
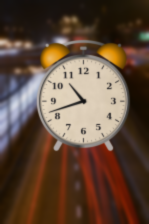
10:42
